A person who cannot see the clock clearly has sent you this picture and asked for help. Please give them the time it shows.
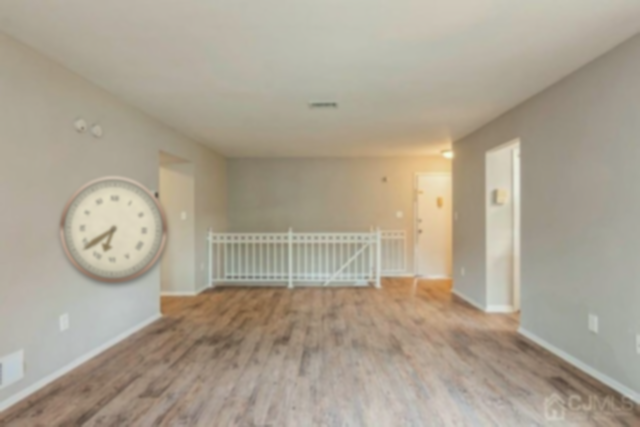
6:39
